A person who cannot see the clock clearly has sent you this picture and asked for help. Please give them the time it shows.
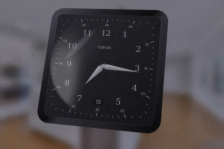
7:16
